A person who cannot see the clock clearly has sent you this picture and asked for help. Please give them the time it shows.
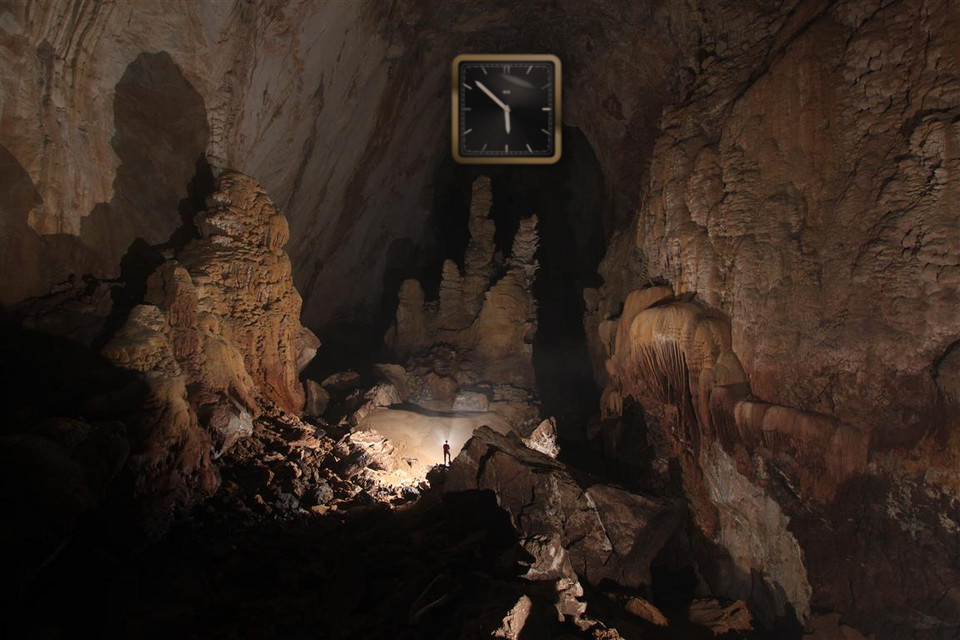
5:52
